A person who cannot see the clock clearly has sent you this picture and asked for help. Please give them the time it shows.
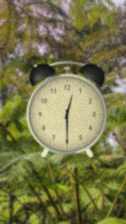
12:30
